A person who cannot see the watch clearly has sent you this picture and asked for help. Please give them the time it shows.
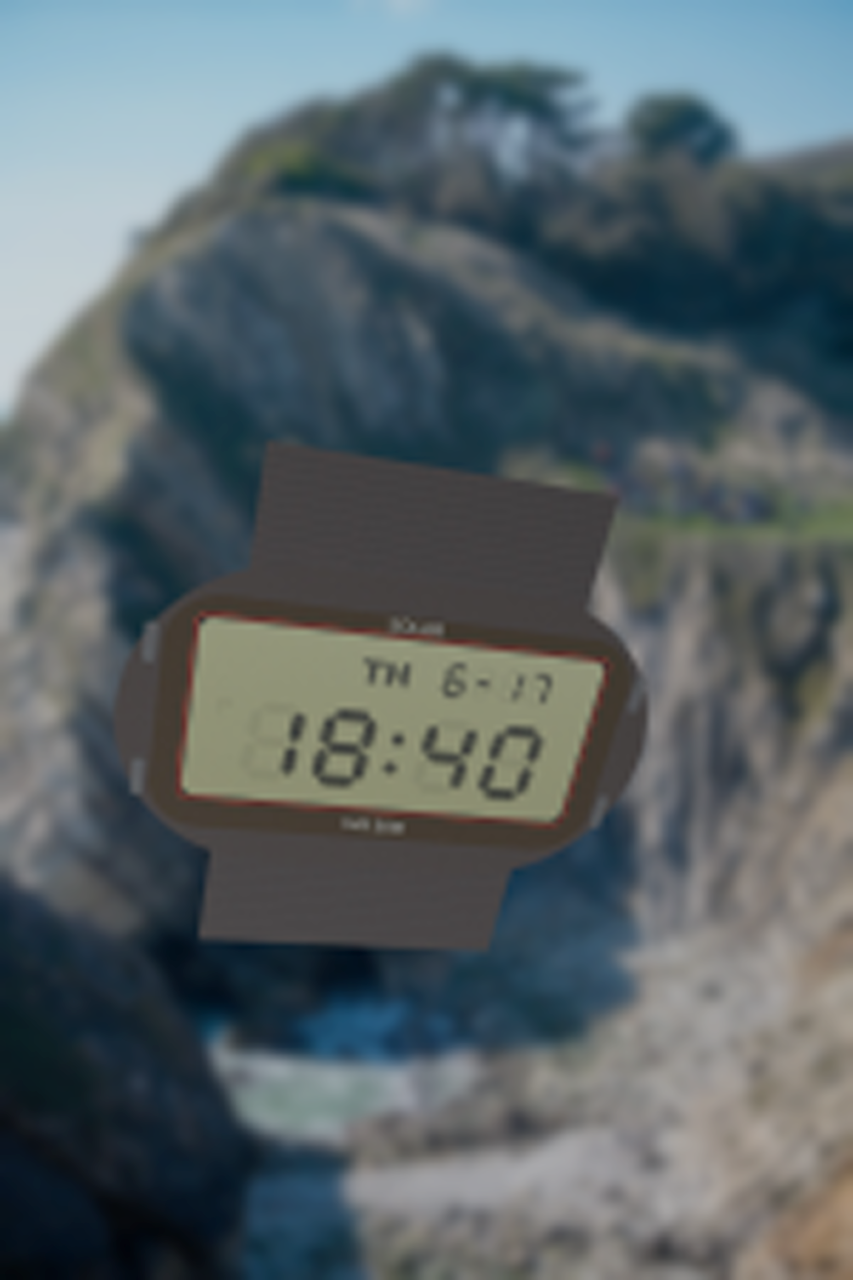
18:40
